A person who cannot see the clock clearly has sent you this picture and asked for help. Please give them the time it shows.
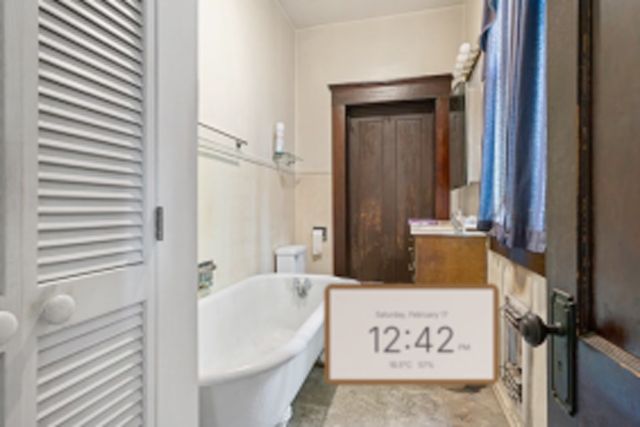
12:42
